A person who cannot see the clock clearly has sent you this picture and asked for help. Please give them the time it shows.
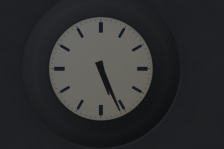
5:26
